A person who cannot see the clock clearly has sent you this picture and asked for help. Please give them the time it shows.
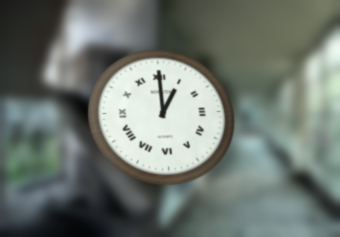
1:00
